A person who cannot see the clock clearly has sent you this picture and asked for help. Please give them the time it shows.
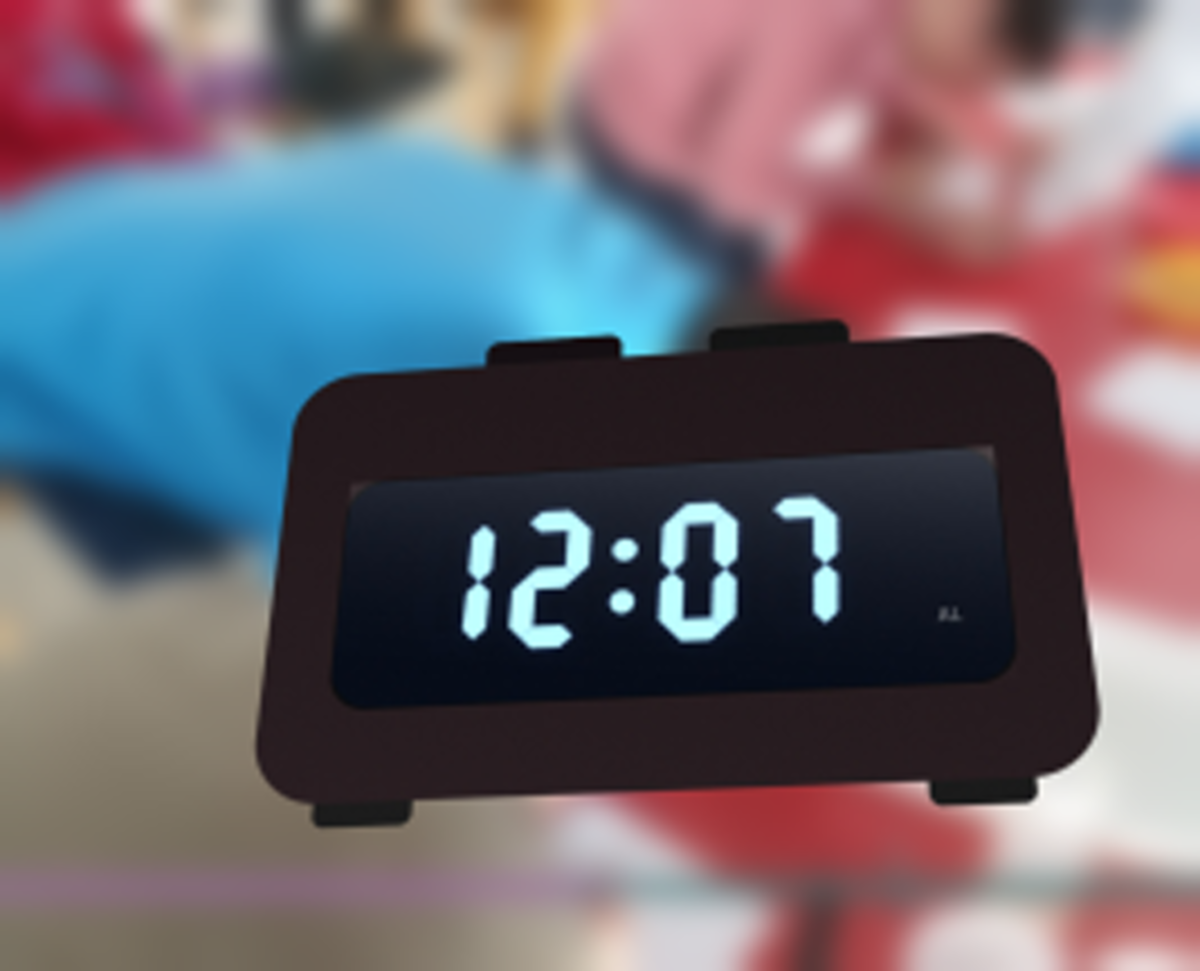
12:07
